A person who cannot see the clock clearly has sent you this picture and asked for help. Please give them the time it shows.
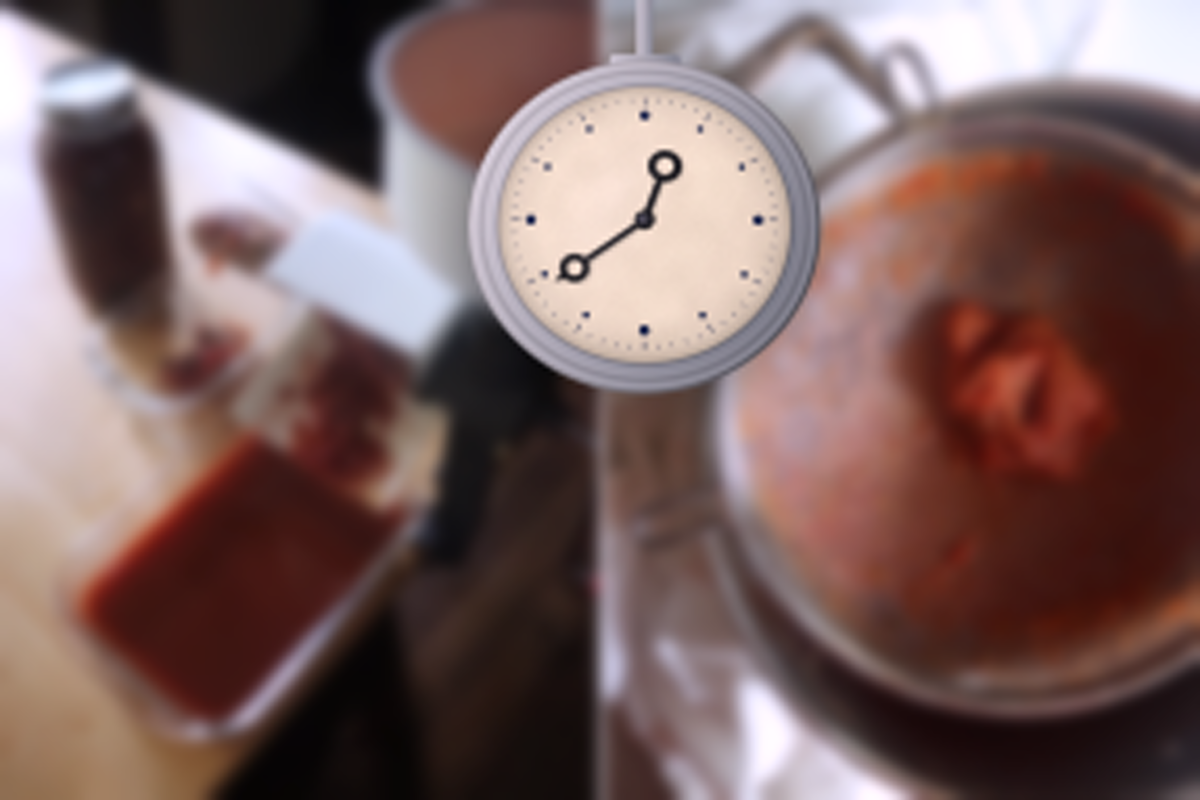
12:39
